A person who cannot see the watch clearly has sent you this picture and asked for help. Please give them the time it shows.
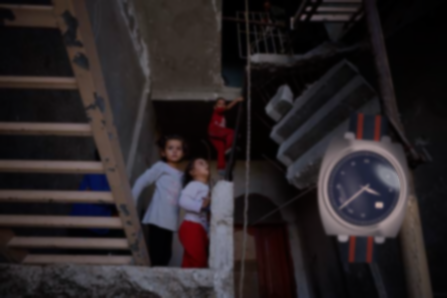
3:38
